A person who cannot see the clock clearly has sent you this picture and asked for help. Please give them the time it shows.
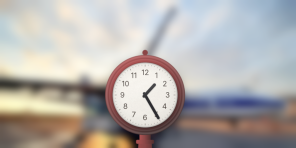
1:25
